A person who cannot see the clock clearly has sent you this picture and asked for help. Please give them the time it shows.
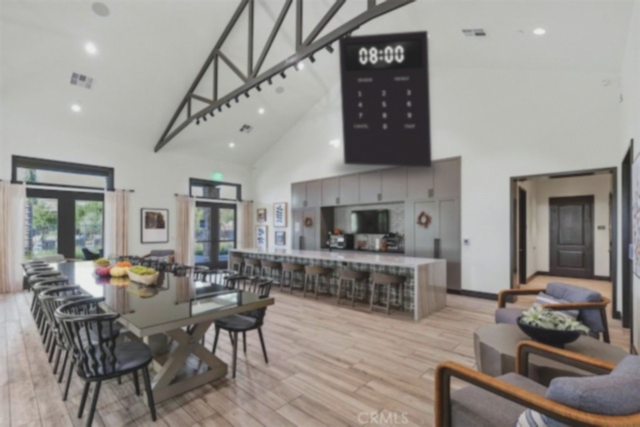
8:00
